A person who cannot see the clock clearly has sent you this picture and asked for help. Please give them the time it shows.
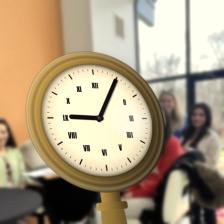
9:05
